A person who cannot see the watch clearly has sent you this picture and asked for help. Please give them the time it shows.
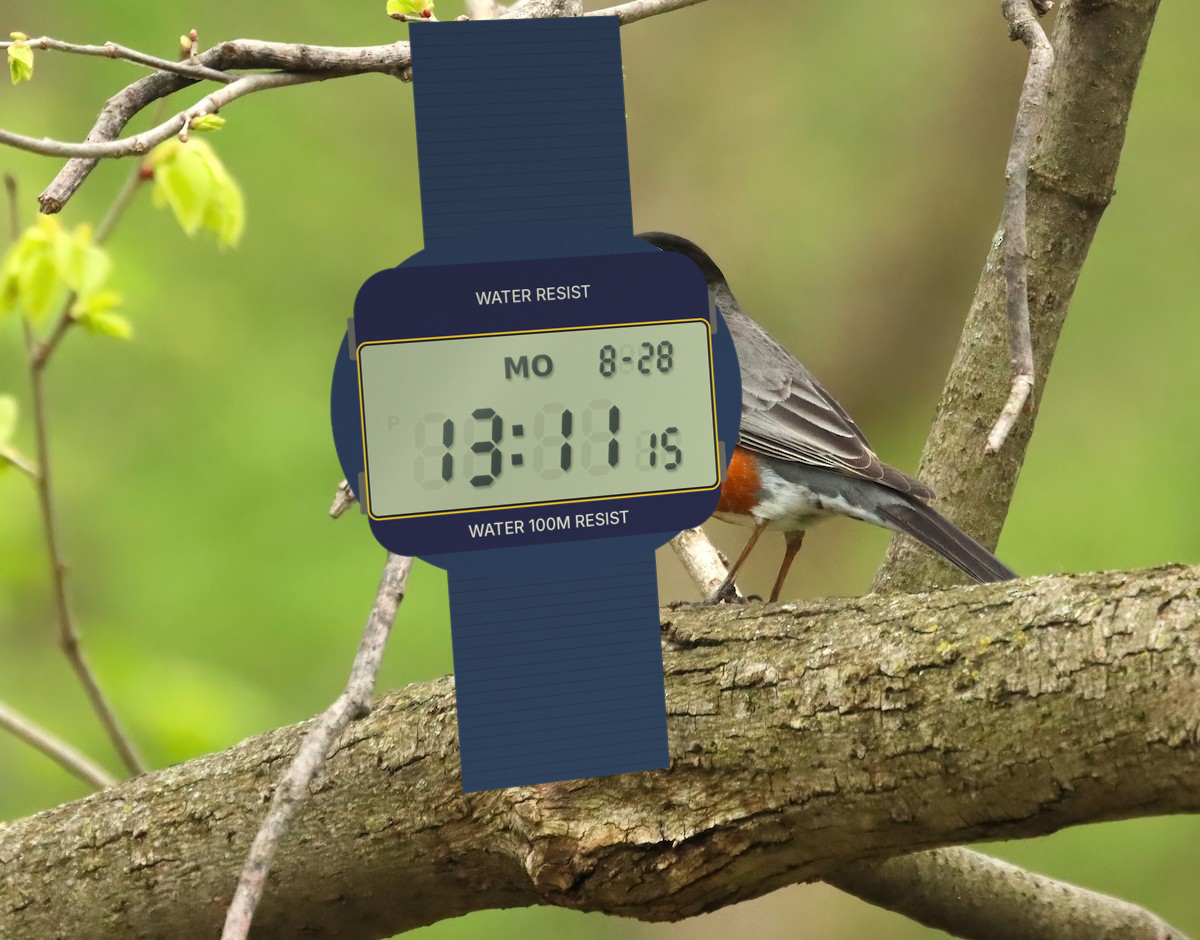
13:11:15
